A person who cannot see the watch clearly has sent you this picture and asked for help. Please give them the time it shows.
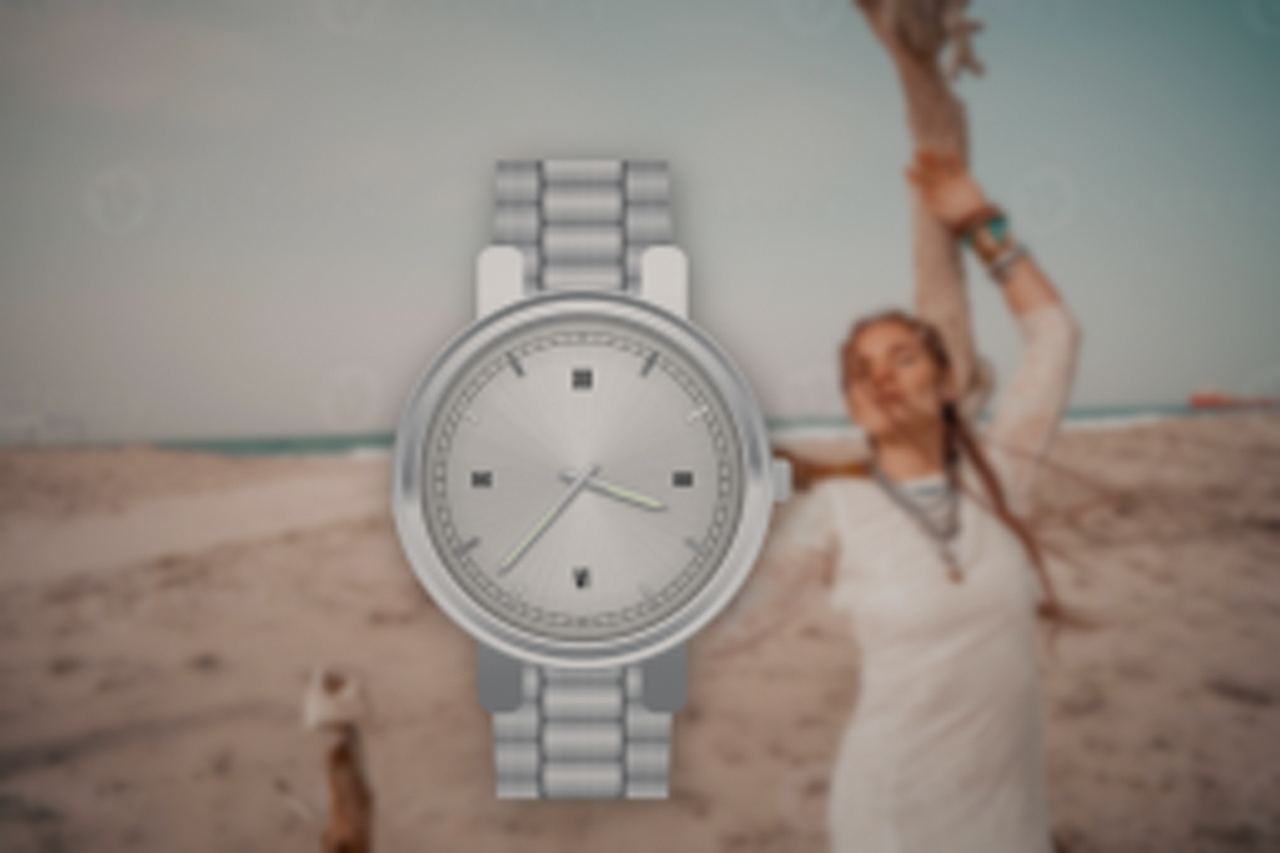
3:37
